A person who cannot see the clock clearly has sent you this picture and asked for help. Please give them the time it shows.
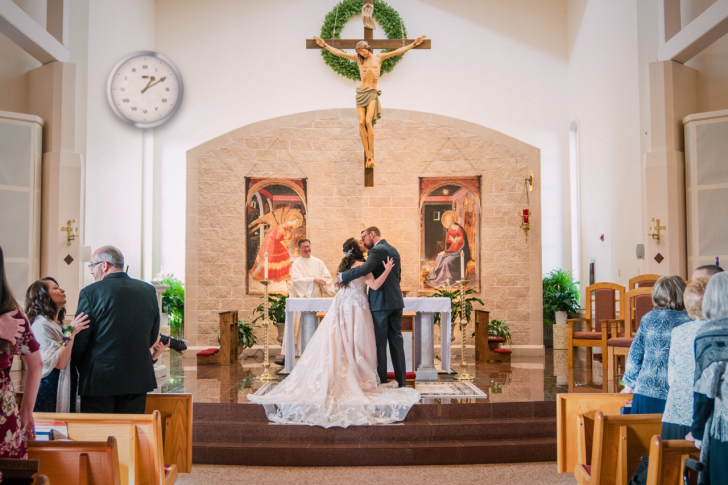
1:10
